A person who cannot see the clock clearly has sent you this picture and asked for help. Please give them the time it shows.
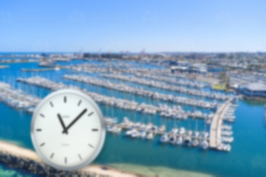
11:08
